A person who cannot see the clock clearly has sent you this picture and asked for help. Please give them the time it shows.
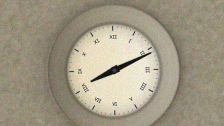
8:11
